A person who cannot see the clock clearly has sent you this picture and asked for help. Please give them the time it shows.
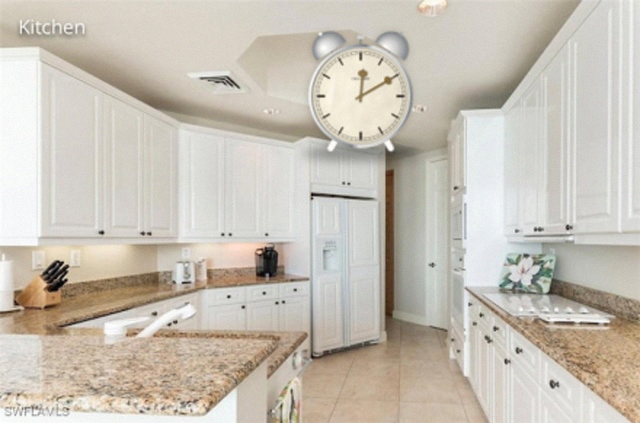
12:10
